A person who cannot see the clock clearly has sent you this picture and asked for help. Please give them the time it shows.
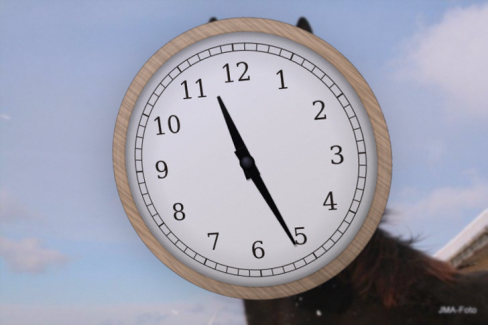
11:26
